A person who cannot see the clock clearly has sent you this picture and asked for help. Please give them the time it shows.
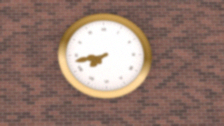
7:43
